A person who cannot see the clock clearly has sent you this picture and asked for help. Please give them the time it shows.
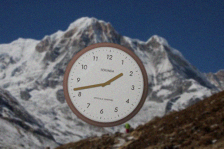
1:42
